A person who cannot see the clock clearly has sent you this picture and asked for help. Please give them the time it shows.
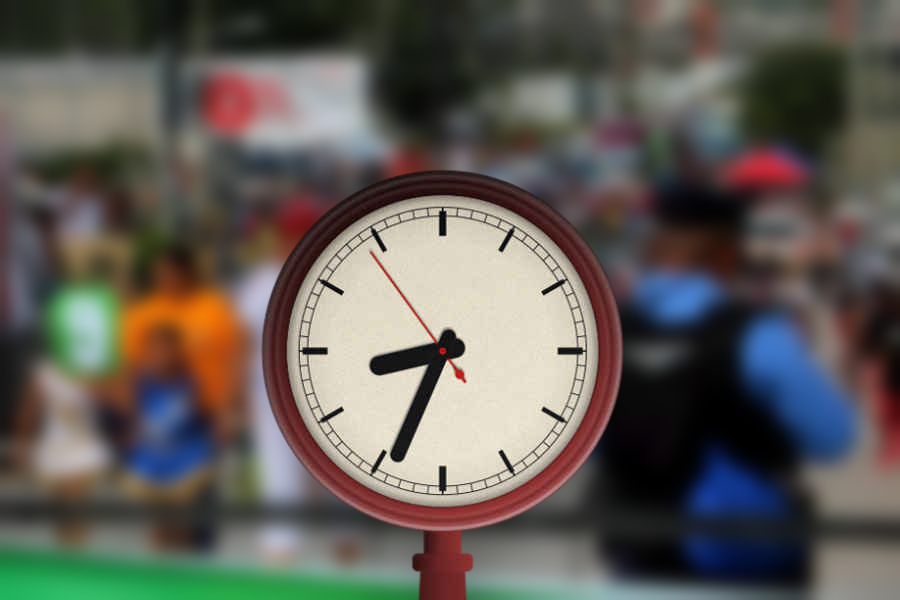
8:33:54
